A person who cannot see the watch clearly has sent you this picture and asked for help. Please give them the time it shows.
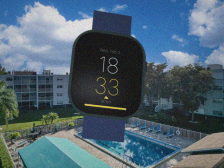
18:33
